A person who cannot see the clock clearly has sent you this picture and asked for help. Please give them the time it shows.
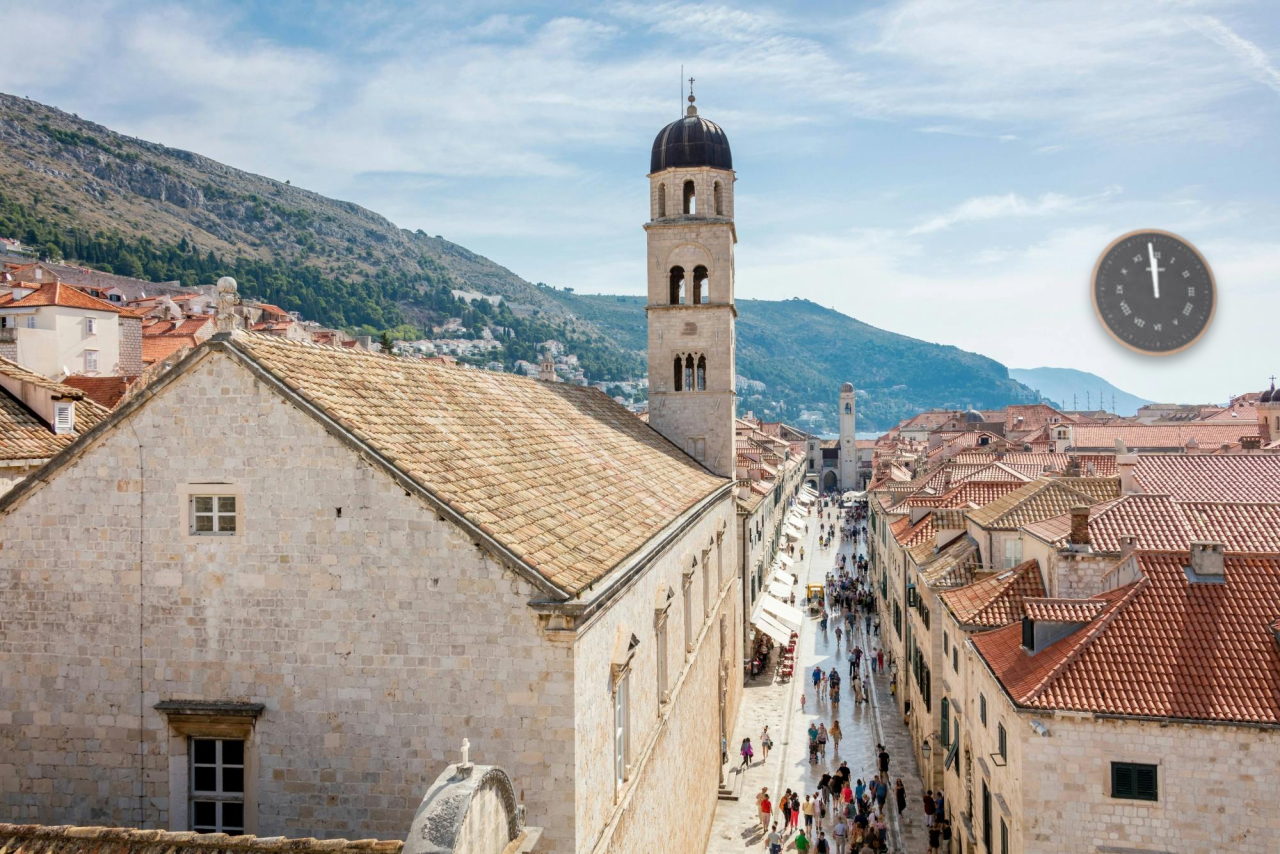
11:59
